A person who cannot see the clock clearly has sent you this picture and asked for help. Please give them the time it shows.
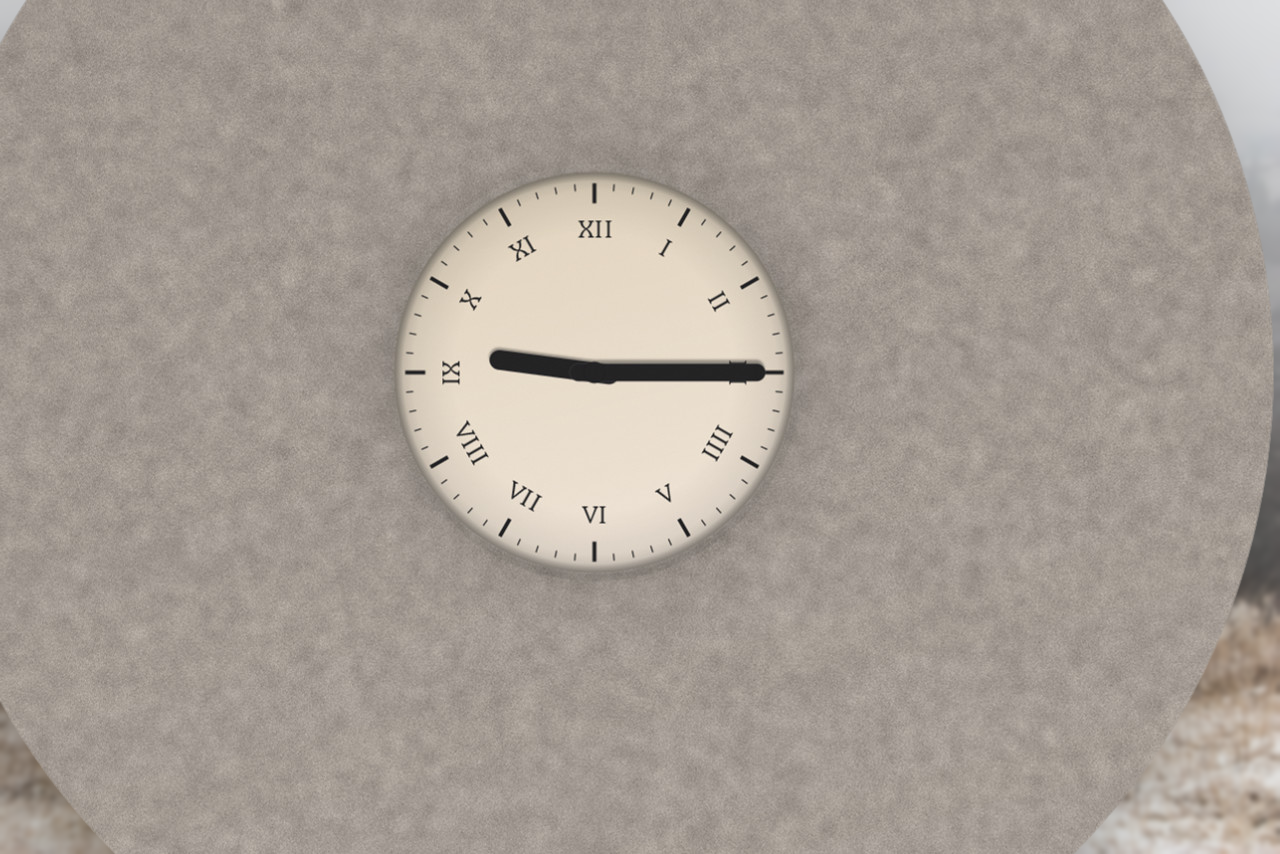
9:15
